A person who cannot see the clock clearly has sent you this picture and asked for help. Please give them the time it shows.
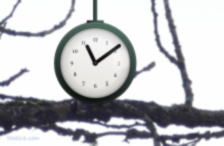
11:09
